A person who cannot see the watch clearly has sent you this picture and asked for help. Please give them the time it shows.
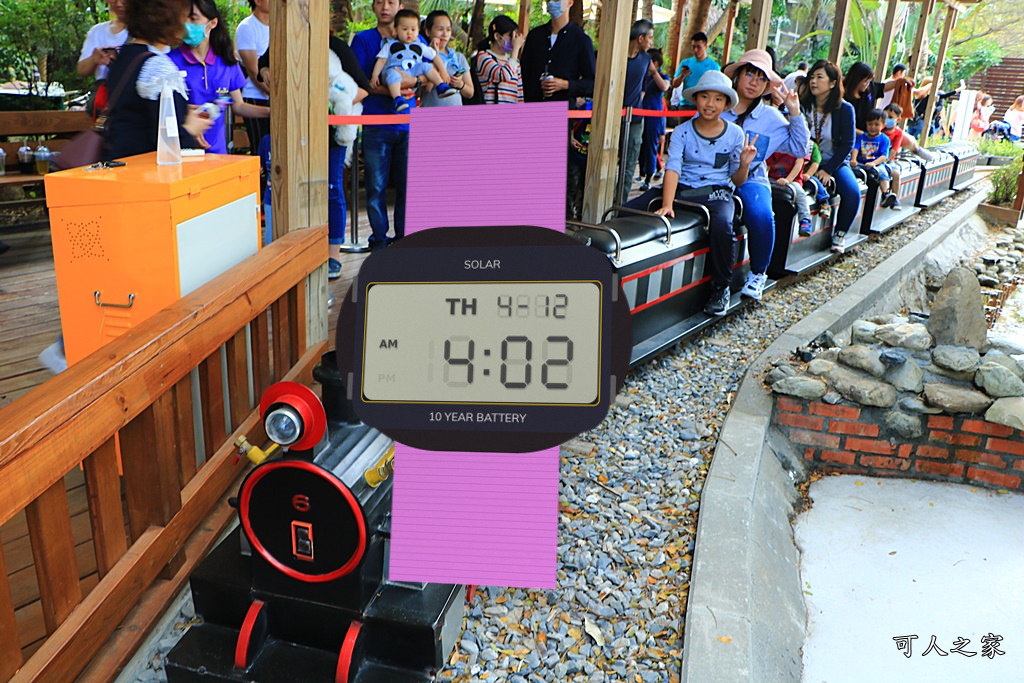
4:02
